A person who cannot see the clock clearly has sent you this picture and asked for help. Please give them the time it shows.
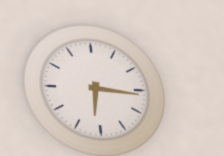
6:16
